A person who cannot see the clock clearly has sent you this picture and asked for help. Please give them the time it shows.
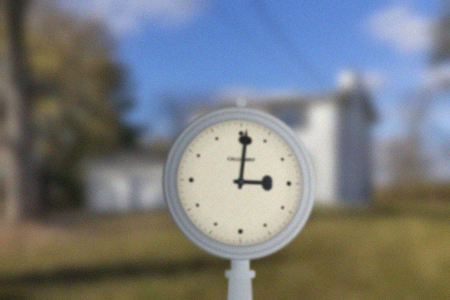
3:01
